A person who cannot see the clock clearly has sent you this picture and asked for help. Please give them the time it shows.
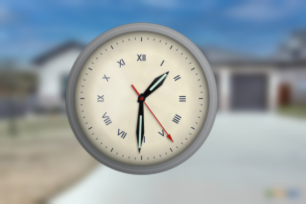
1:30:24
